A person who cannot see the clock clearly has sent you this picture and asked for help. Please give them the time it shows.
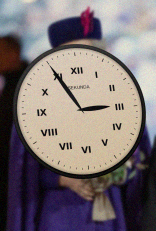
2:55
